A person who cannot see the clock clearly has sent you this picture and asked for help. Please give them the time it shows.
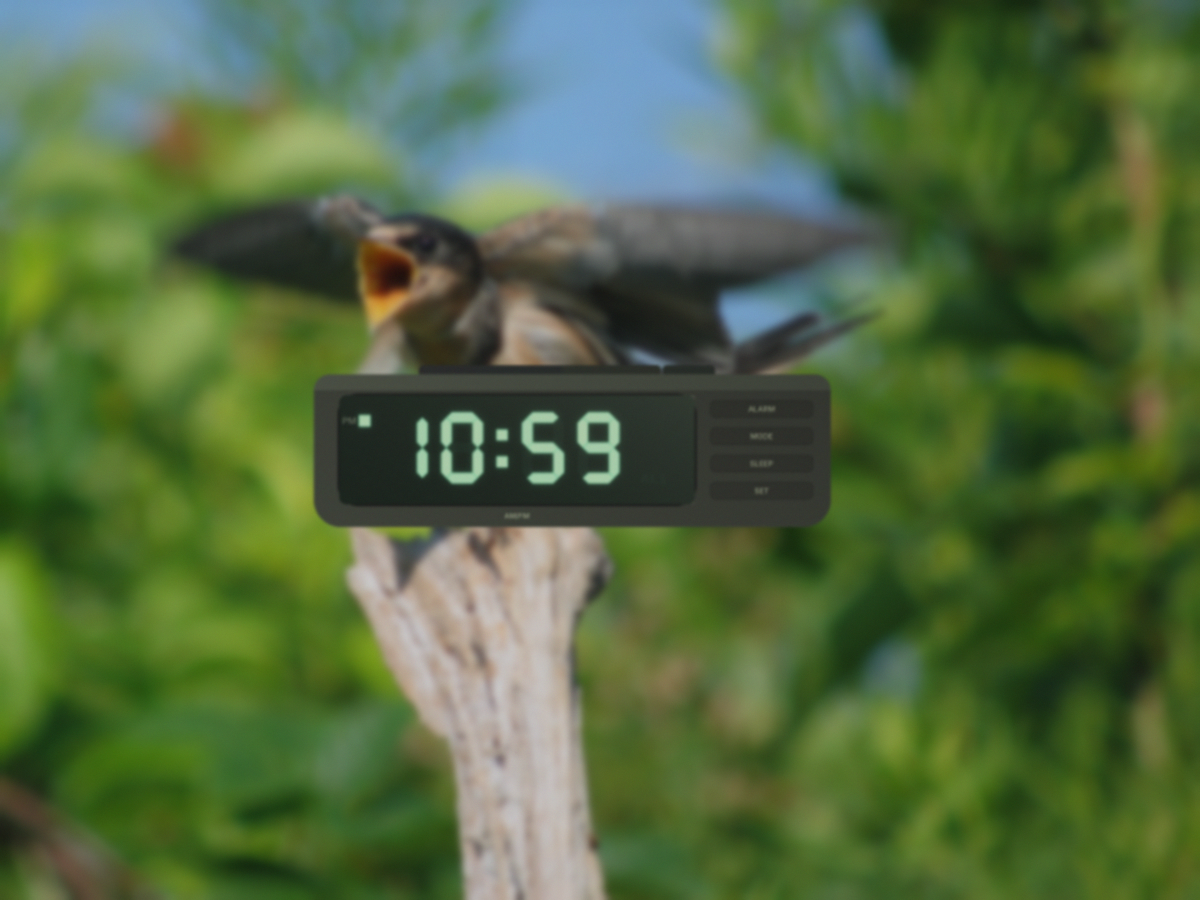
10:59
